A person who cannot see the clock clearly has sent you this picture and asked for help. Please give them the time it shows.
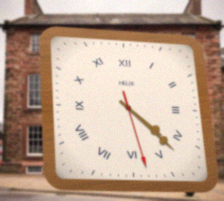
4:22:28
